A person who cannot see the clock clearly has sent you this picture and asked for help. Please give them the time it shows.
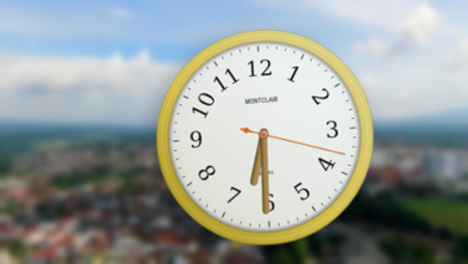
6:30:18
